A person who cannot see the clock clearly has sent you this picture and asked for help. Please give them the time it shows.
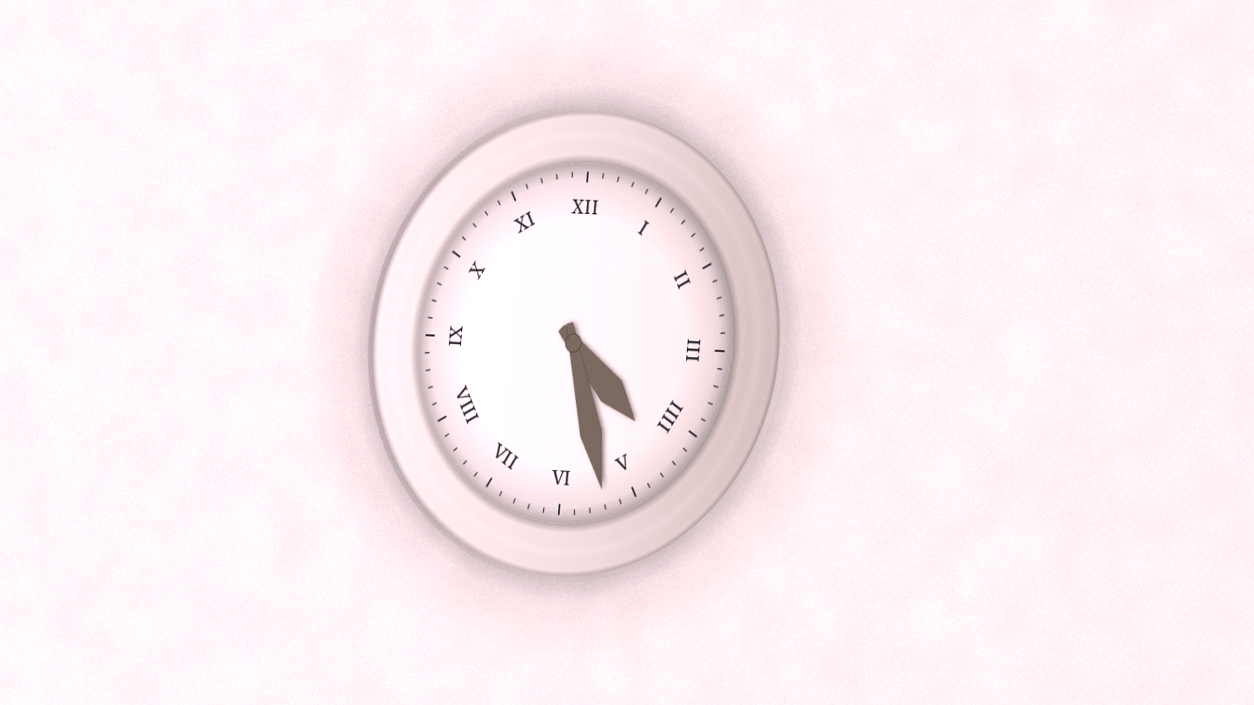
4:27
